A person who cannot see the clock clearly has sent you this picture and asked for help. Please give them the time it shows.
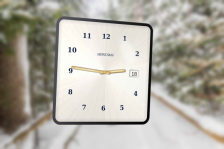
2:46
